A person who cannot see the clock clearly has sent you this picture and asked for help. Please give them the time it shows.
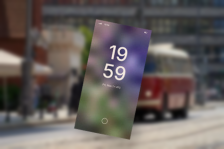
19:59
